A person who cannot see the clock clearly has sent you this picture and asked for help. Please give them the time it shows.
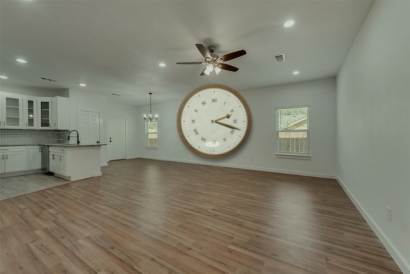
2:18
